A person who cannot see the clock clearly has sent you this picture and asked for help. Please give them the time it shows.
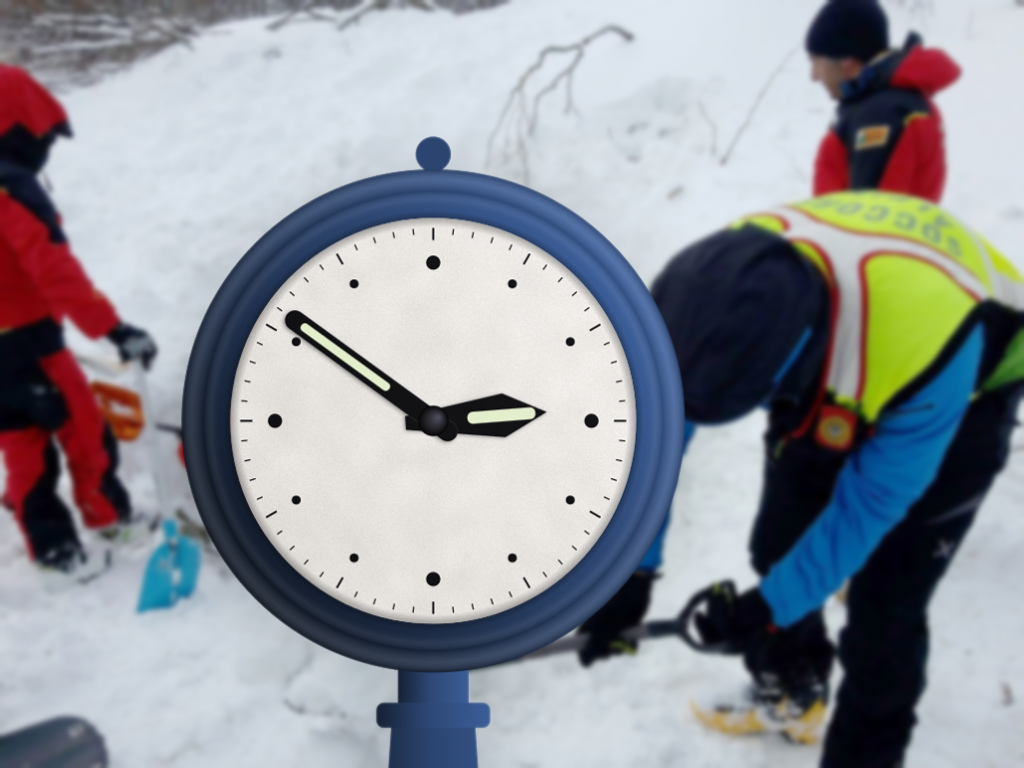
2:51
